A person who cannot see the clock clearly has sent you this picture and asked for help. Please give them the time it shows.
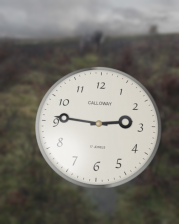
2:46
